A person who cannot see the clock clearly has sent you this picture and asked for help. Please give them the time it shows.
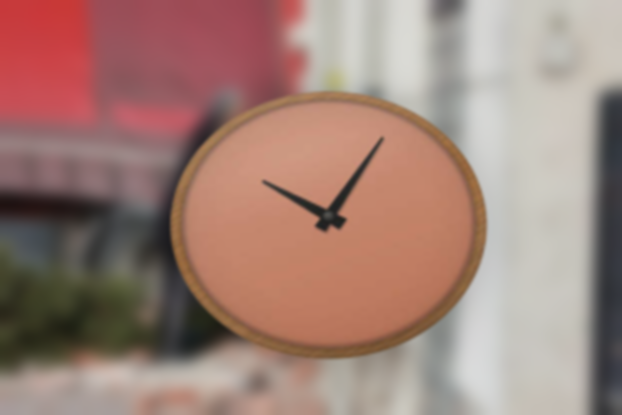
10:05
